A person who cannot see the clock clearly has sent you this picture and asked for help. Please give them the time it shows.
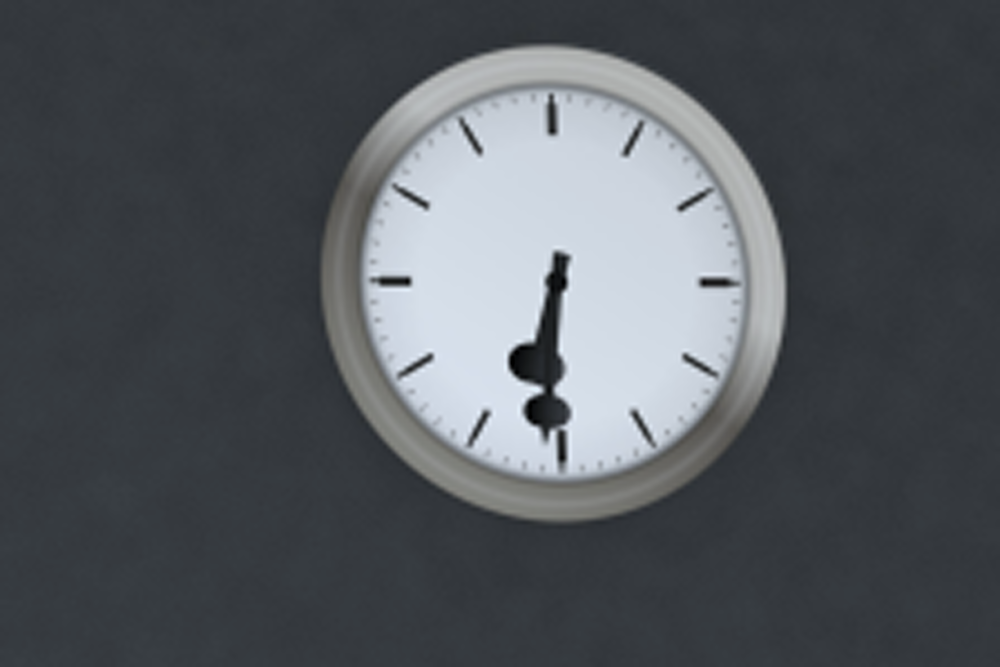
6:31
